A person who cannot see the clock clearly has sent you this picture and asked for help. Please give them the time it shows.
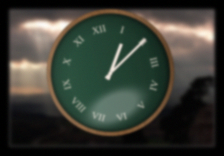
1:10
